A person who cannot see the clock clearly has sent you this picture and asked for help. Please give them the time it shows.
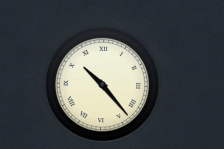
10:23
